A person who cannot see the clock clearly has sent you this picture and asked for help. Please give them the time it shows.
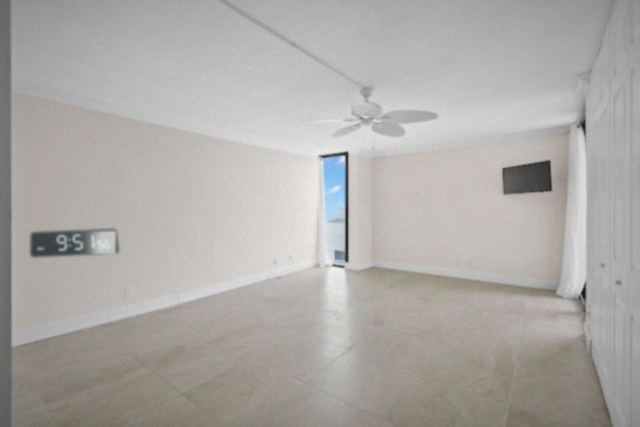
9:51
